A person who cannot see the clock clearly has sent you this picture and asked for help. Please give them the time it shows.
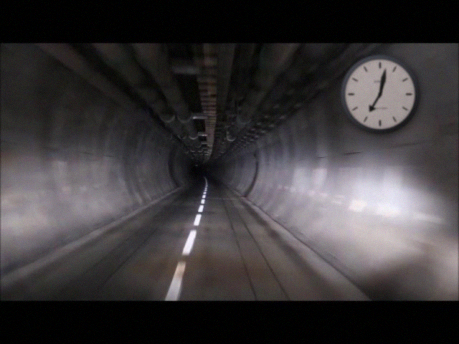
7:02
